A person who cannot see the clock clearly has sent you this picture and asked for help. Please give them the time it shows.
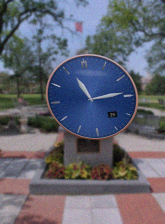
11:14
